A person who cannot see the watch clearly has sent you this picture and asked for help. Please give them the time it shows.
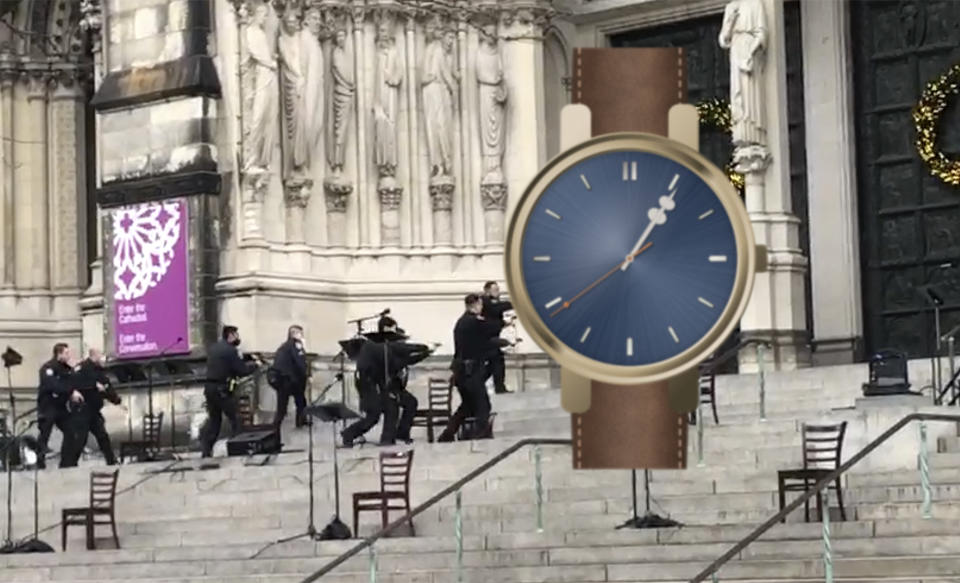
1:05:39
